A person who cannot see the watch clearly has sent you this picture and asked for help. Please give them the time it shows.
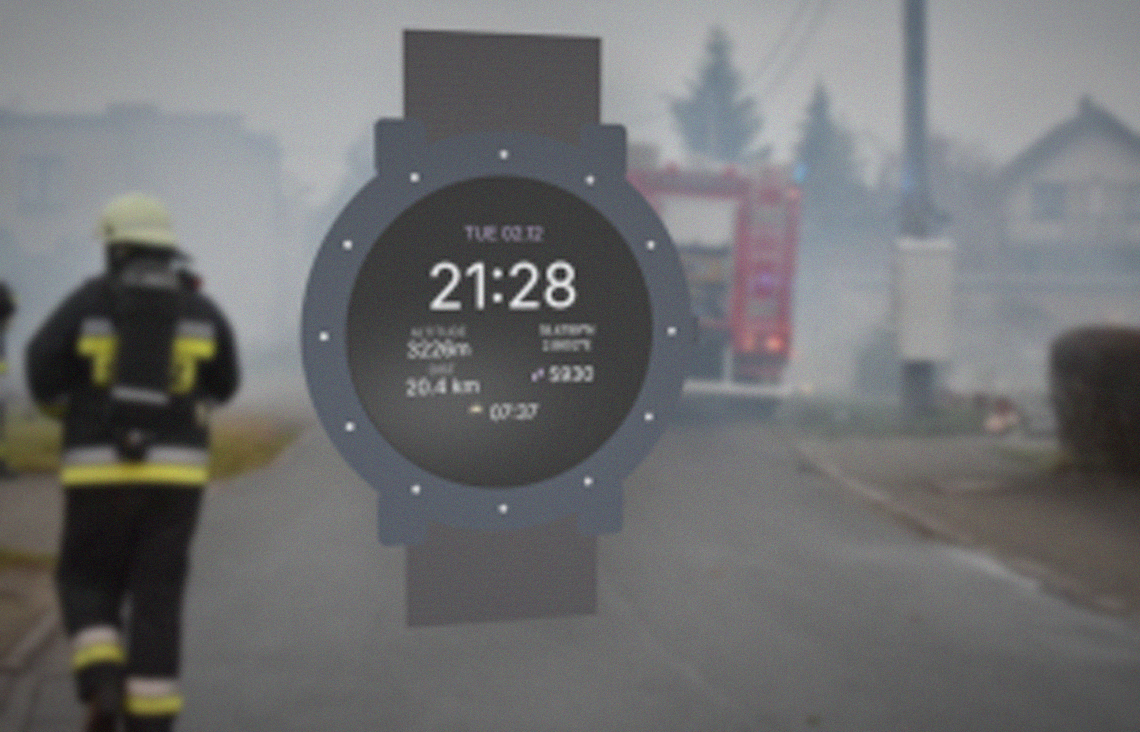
21:28
